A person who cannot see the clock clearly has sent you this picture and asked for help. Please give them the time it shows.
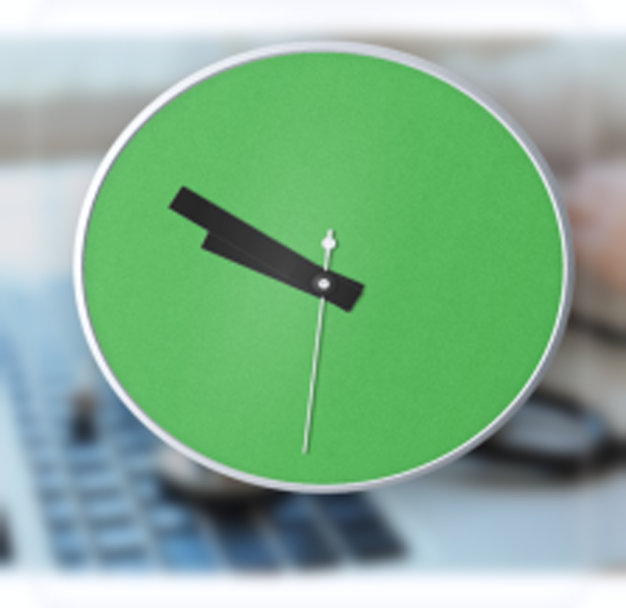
9:50:31
